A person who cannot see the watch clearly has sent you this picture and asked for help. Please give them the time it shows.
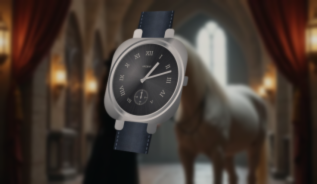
1:12
